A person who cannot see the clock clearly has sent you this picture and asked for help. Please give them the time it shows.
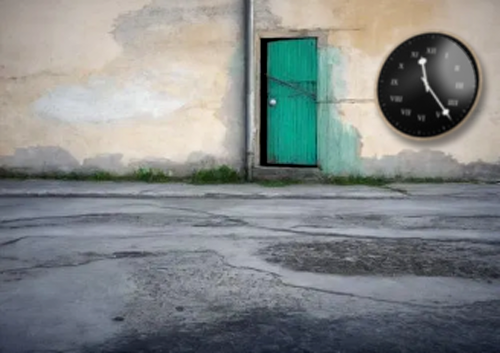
11:23
